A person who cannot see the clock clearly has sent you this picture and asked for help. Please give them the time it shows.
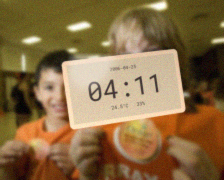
4:11
